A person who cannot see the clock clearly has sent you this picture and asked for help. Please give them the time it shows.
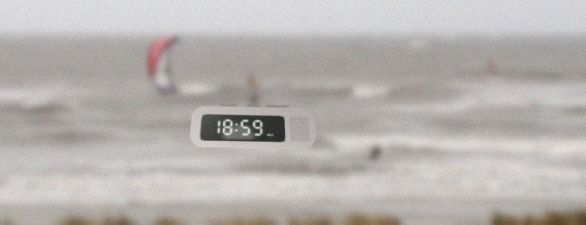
18:59
